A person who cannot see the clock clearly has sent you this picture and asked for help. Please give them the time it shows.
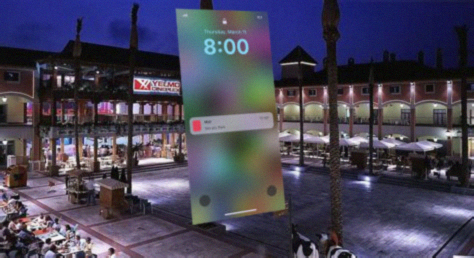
8:00
